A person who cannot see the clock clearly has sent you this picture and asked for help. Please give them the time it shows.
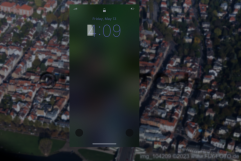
4:09
